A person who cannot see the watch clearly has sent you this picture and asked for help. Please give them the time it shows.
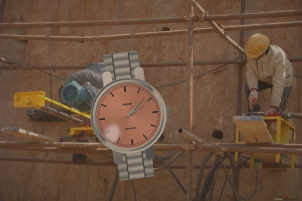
2:08
